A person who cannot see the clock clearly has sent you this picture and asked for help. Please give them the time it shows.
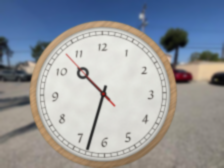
10:32:53
